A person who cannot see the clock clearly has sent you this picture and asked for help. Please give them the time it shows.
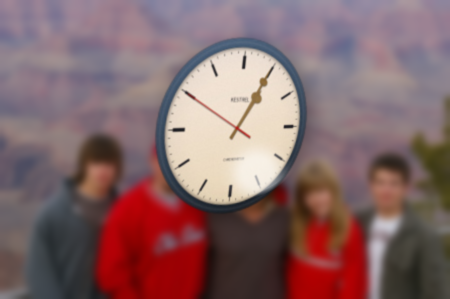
1:04:50
